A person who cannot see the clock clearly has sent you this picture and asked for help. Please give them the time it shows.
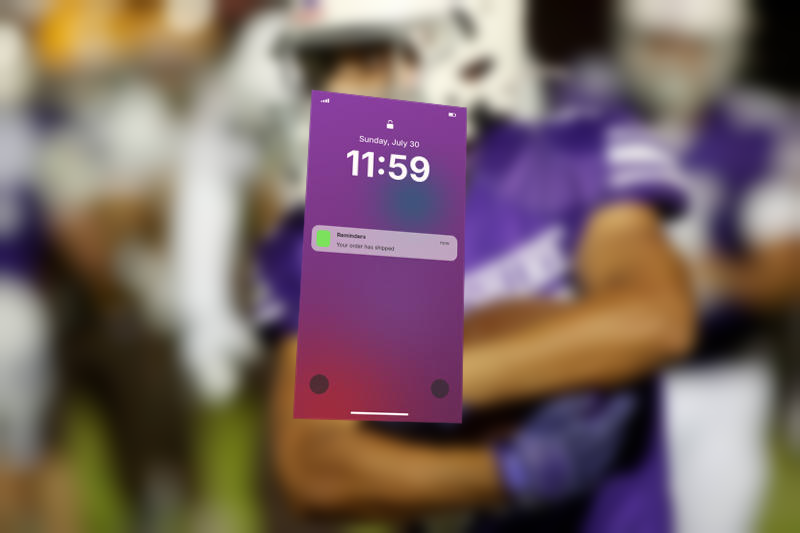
11:59
